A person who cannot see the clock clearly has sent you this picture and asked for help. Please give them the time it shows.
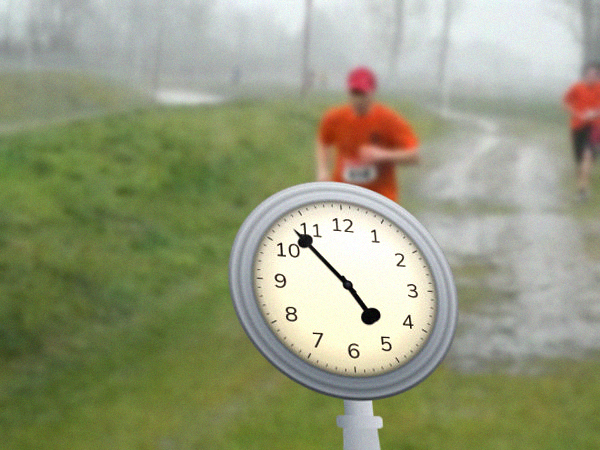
4:53
